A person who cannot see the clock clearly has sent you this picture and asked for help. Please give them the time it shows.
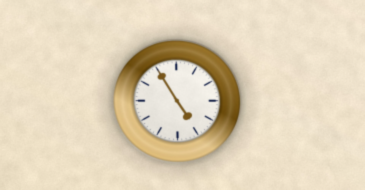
4:55
